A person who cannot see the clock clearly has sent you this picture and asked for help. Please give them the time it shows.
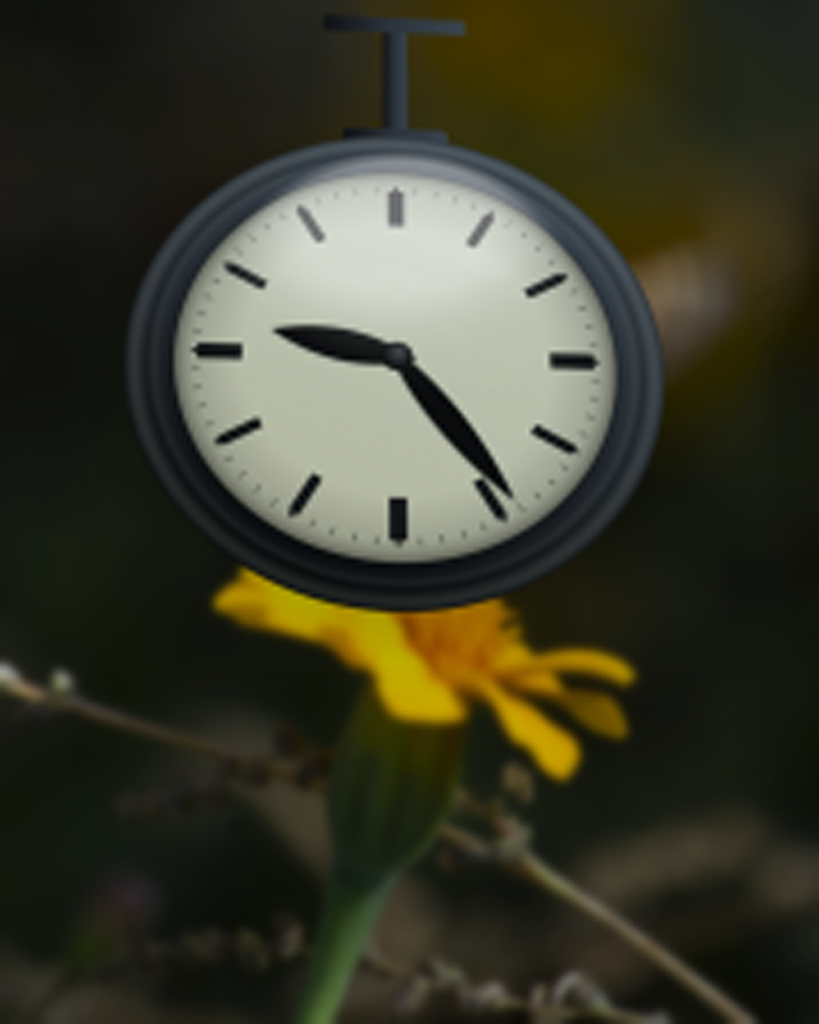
9:24
